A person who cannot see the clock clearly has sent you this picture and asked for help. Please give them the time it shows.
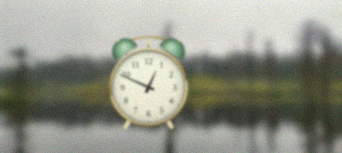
12:49
